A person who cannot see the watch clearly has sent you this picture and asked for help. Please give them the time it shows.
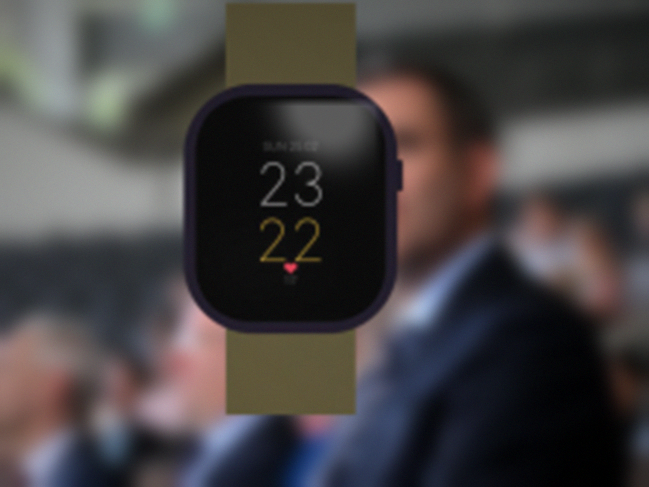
23:22
